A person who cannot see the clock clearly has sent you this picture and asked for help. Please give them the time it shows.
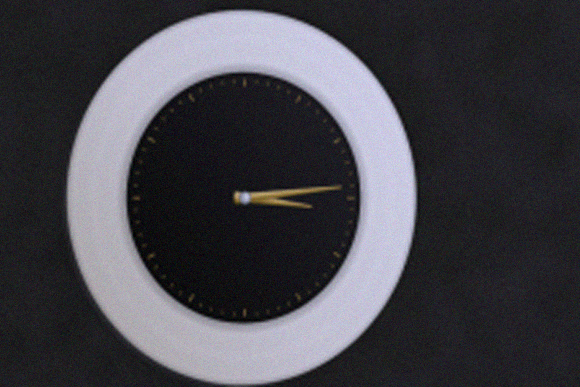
3:14
